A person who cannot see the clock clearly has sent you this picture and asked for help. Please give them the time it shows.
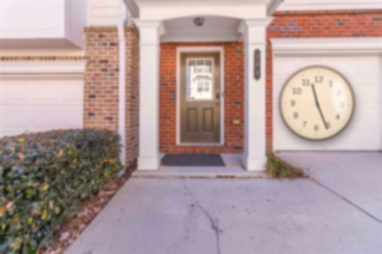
11:26
